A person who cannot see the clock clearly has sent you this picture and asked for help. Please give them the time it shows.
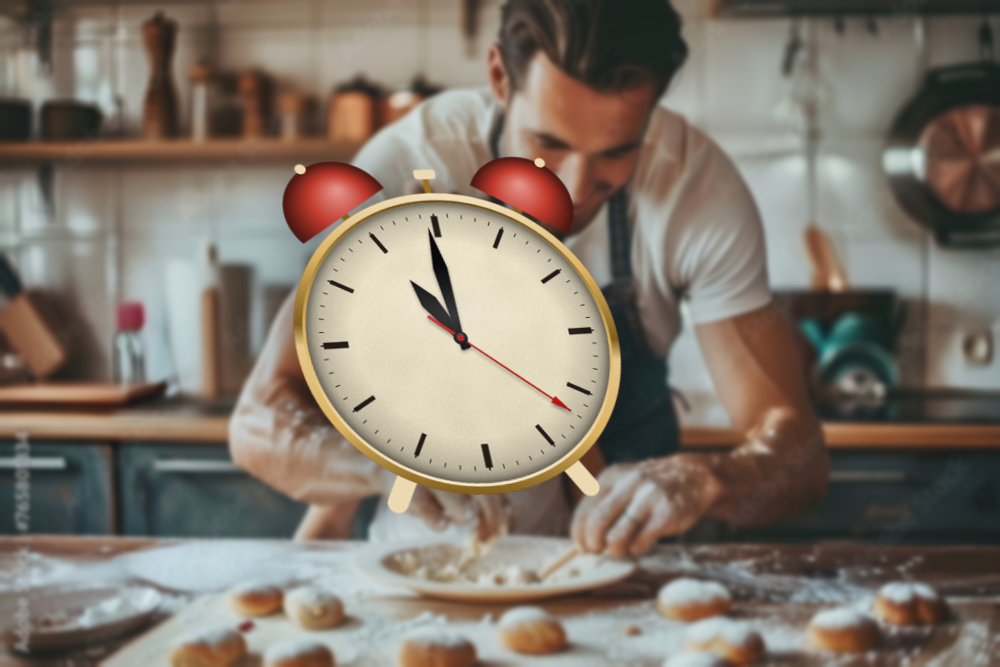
10:59:22
